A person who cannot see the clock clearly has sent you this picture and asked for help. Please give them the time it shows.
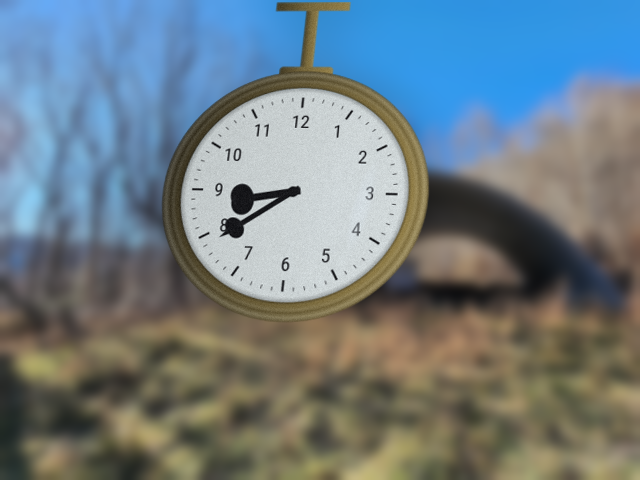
8:39
